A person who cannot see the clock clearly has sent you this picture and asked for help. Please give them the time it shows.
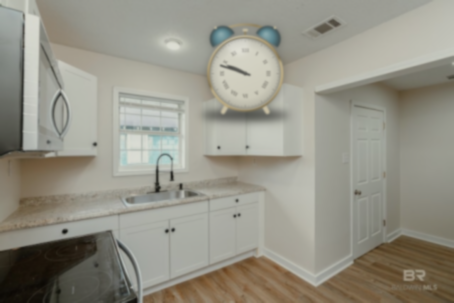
9:48
